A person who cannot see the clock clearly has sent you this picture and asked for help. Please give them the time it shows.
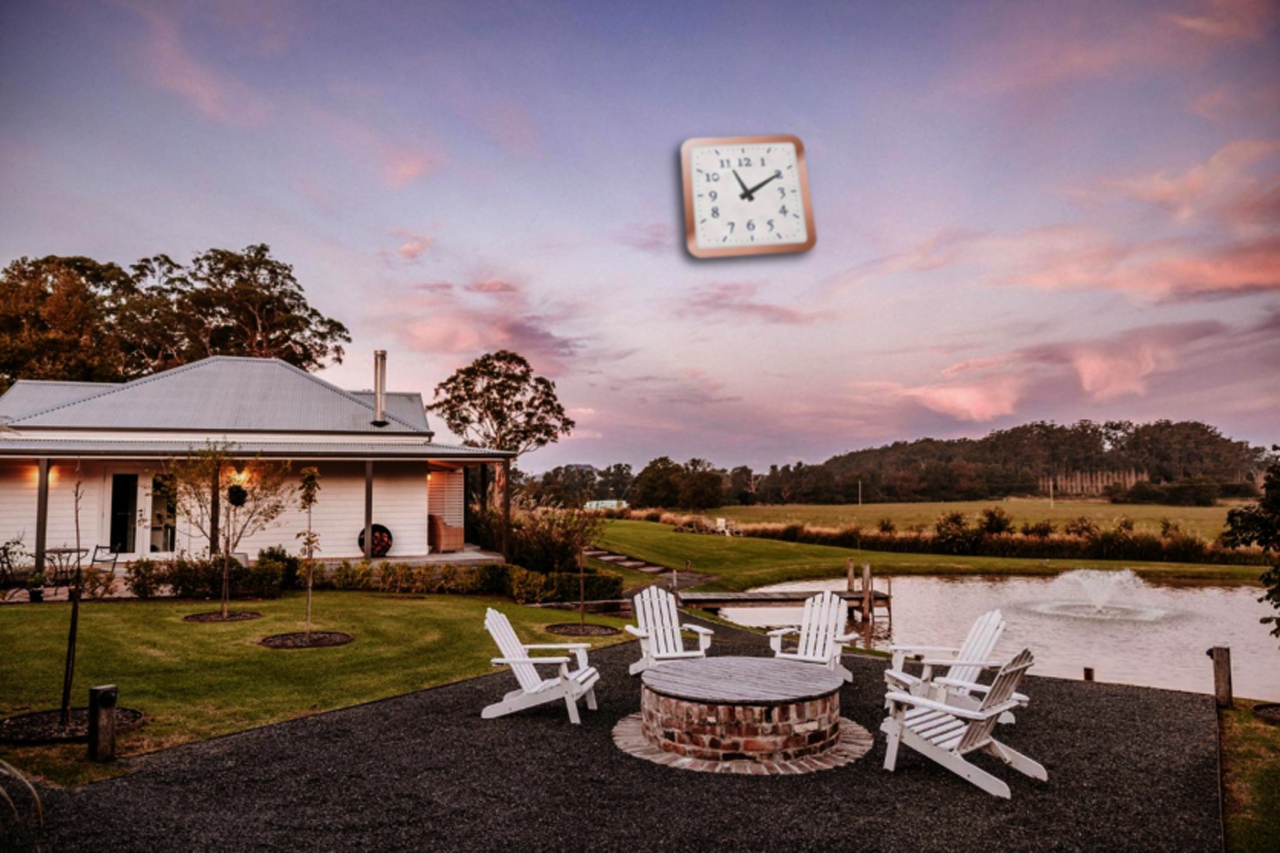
11:10
